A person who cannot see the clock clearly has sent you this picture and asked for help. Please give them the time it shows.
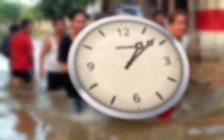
1:08
